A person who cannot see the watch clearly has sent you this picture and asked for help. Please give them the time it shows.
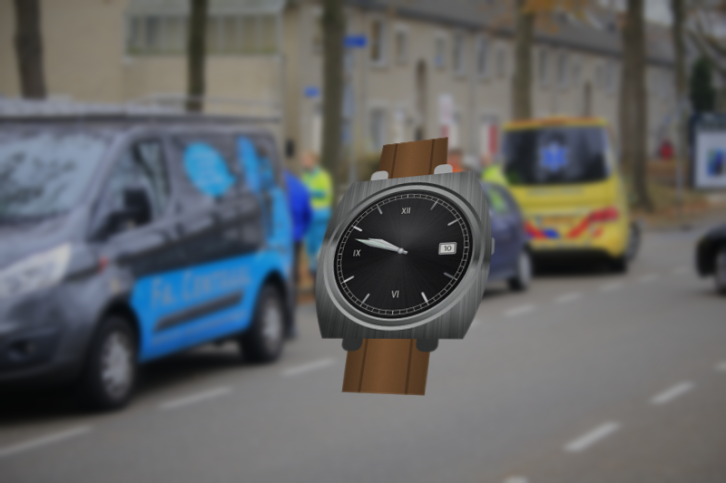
9:48
